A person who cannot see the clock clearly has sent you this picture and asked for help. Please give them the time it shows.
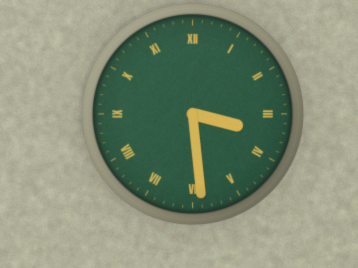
3:29
